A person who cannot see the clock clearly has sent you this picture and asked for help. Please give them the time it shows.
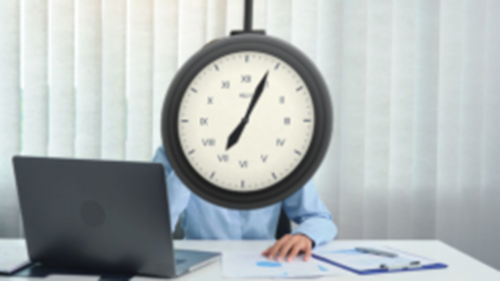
7:04
